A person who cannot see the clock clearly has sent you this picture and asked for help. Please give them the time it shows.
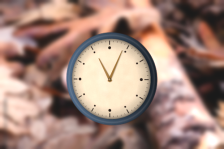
11:04
